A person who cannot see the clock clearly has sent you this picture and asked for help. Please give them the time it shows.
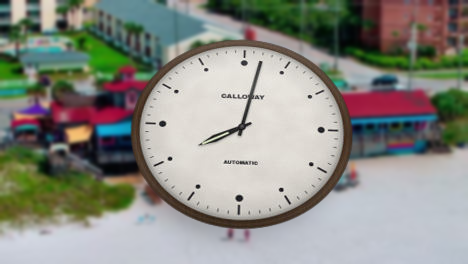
8:02
